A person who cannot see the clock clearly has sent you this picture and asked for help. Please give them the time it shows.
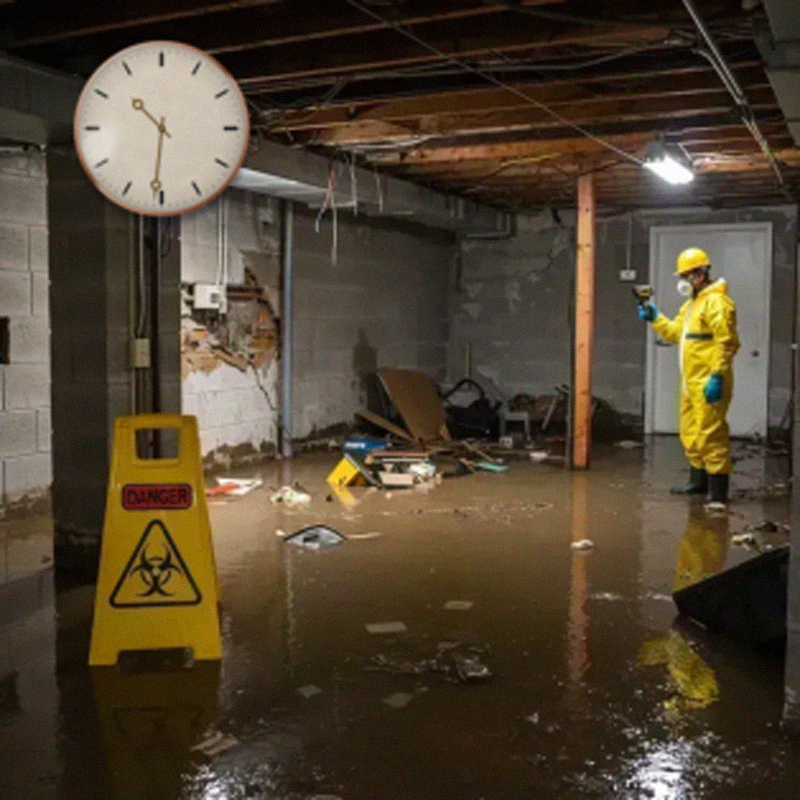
10:31
